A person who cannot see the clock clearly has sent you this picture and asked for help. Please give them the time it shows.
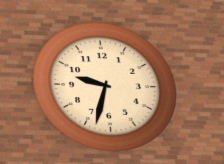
9:33
